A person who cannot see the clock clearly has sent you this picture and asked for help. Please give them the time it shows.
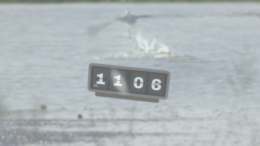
11:06
